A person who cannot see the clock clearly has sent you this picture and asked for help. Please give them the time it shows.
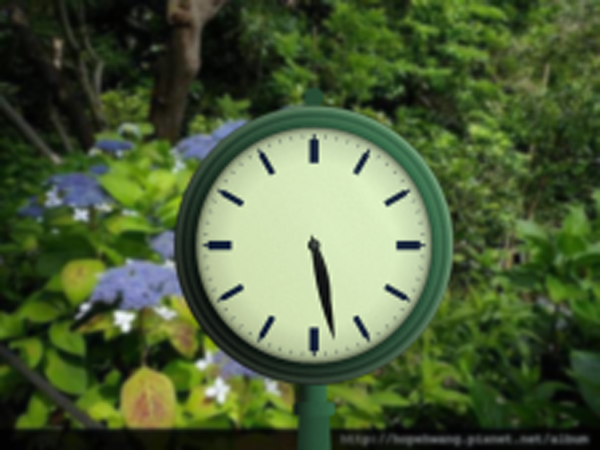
5:28
